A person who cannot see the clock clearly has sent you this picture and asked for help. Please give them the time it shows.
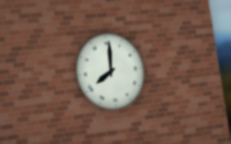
8:01
